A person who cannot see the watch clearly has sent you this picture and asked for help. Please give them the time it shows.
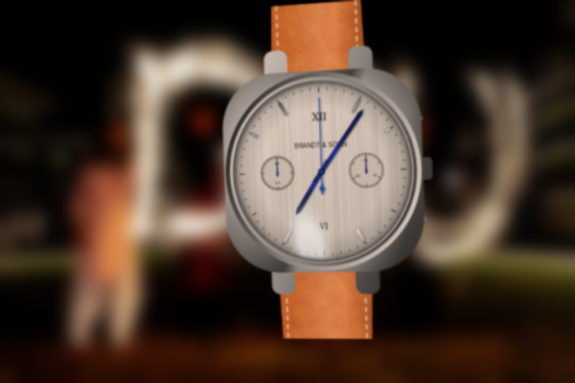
7:06
